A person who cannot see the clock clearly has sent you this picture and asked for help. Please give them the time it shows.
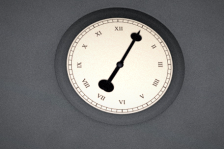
7:05
